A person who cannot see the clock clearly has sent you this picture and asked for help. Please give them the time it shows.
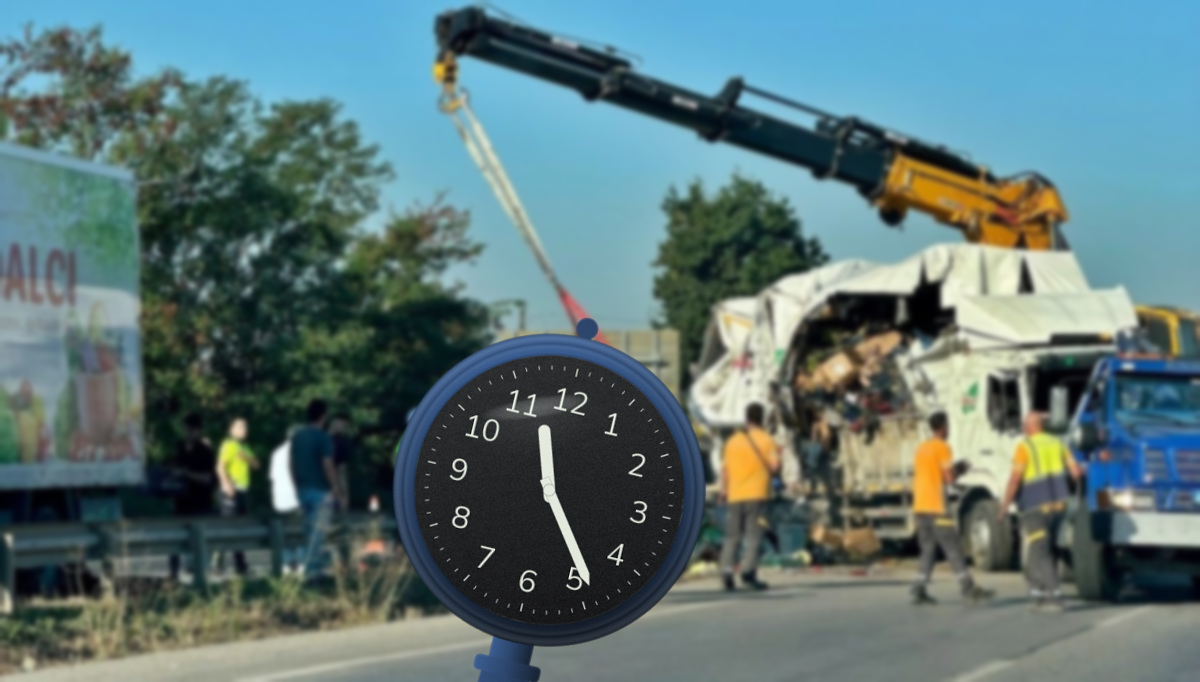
11:24
